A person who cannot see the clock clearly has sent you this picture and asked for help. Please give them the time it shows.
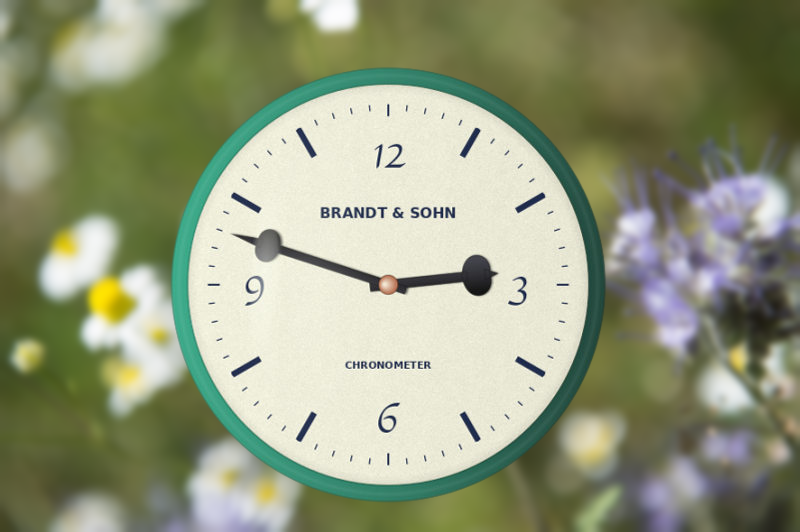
2:48
